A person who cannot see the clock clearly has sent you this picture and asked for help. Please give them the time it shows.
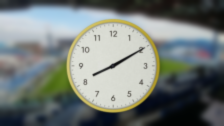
8:10
